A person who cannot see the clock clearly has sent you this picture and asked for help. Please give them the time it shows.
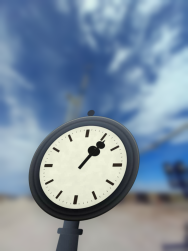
1:06
